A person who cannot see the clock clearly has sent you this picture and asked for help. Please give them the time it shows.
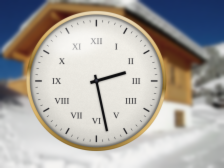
2:28
